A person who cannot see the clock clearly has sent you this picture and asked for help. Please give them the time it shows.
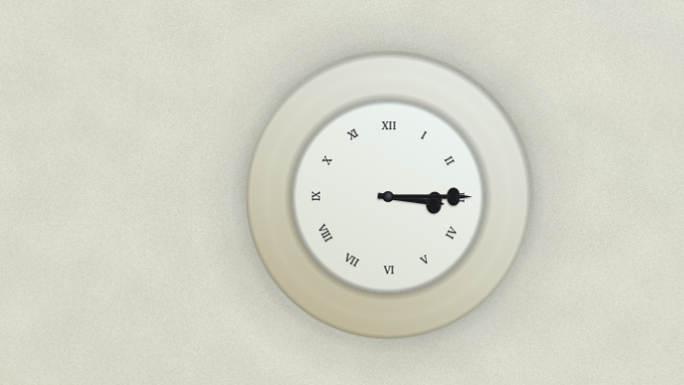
3:15
